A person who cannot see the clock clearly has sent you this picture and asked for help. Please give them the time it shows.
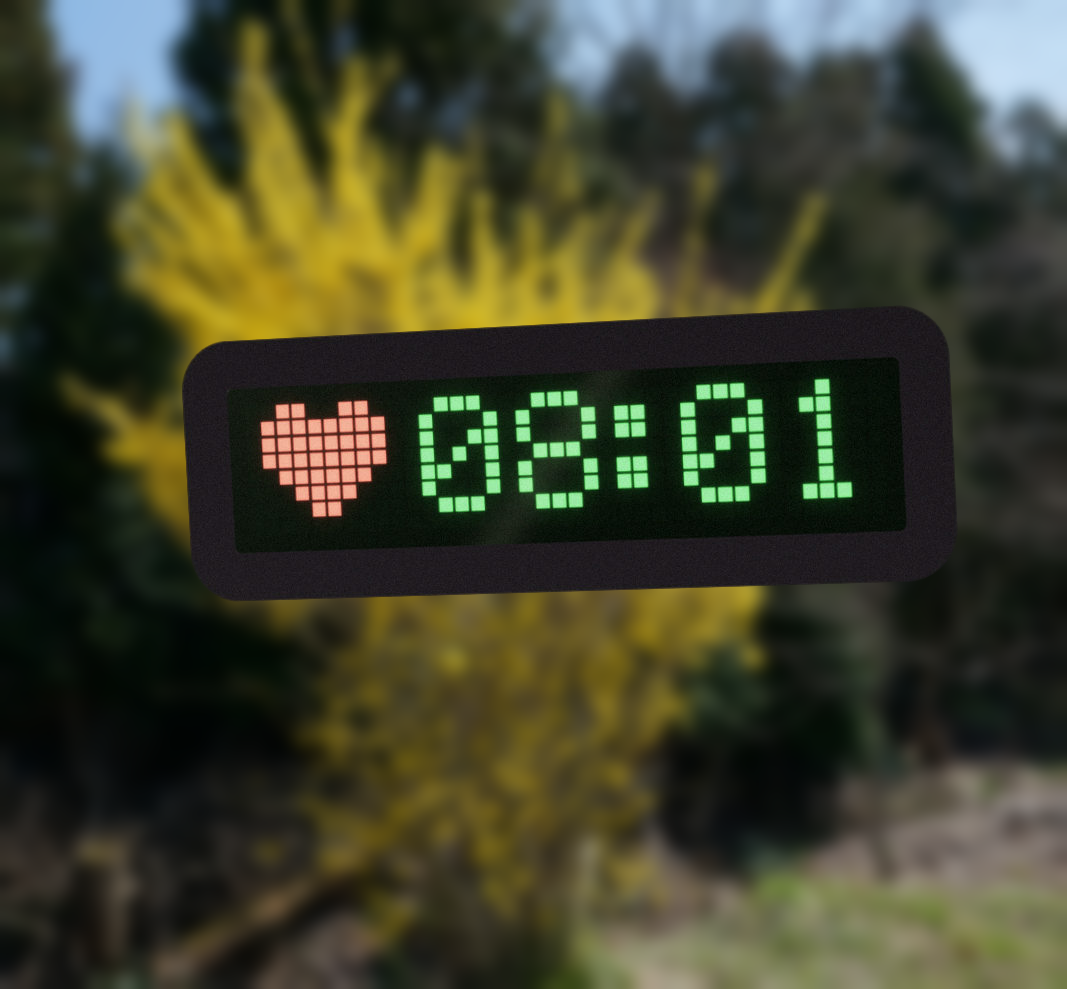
8:01
